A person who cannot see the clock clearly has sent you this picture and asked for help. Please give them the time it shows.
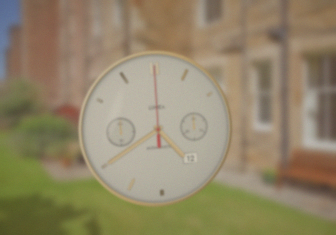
4:40
